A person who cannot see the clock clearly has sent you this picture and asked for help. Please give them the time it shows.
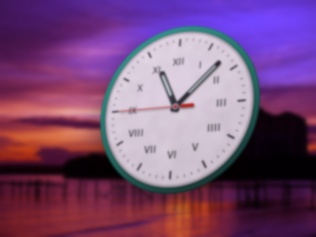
11:07:45
